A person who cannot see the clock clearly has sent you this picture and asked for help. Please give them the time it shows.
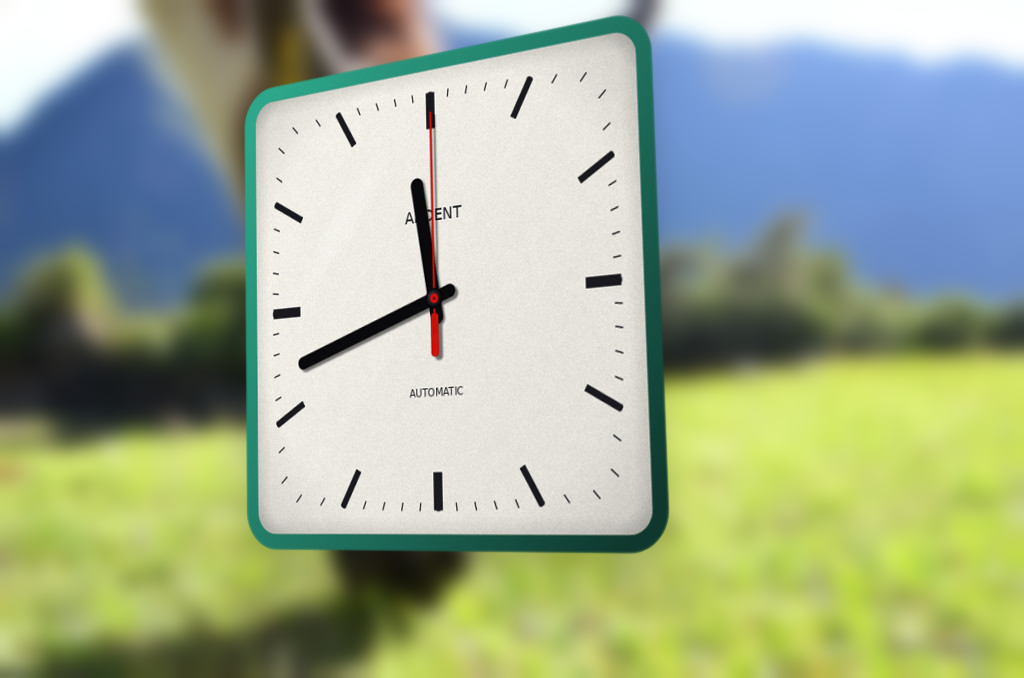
11:42:00
